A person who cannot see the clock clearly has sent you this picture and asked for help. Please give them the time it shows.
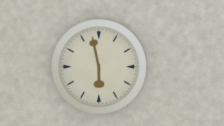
5:58
